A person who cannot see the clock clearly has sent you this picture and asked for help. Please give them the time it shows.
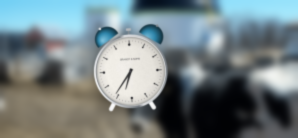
6:36
